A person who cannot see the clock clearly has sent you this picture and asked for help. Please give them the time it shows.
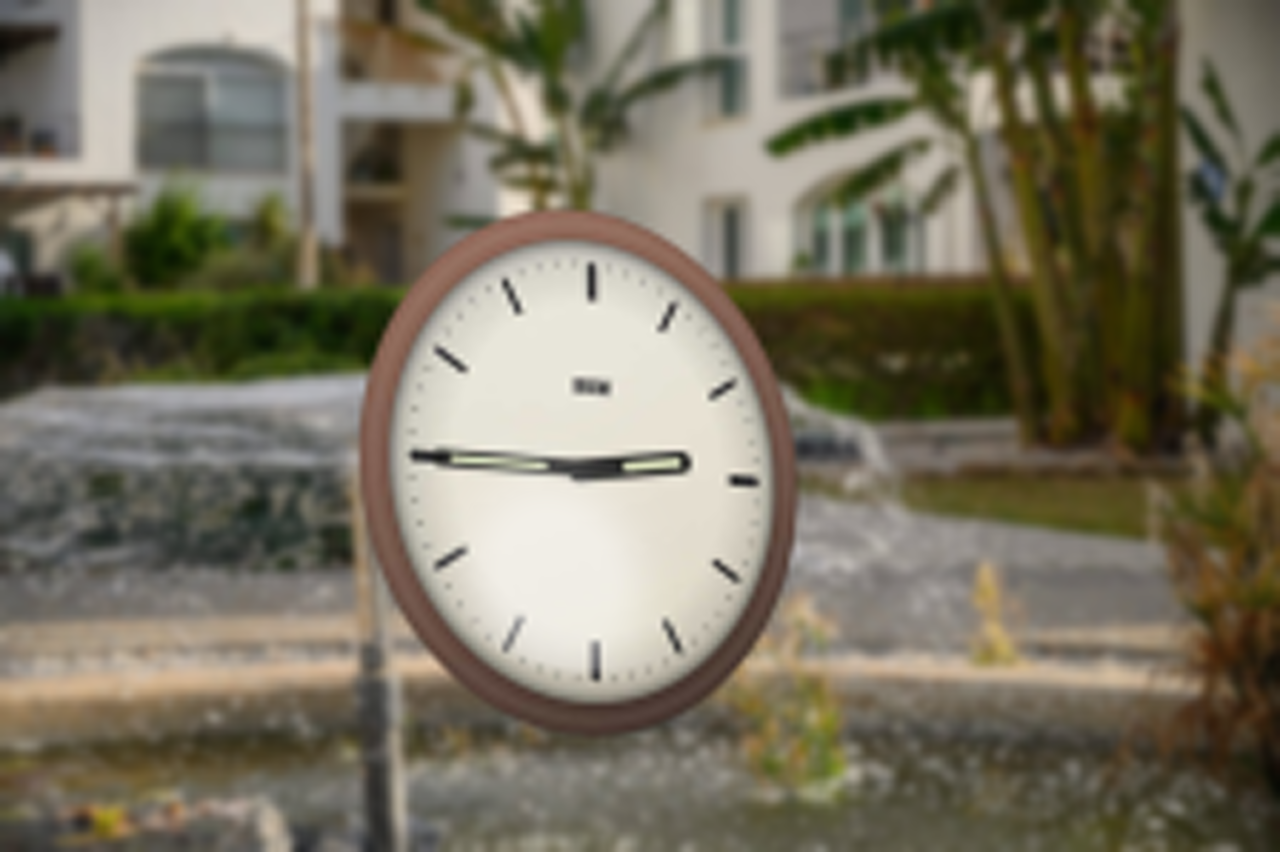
2:45
